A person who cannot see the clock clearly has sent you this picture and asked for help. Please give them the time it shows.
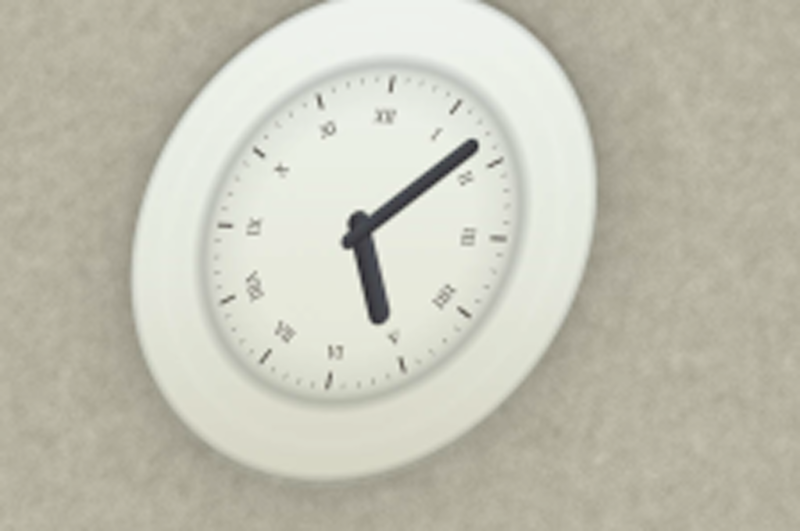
5:08
